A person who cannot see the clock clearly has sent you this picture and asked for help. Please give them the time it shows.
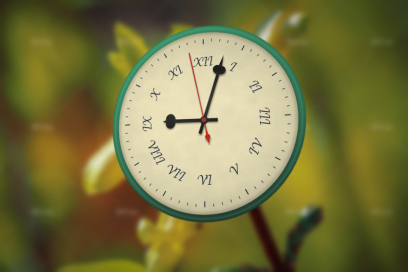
9:02:58
